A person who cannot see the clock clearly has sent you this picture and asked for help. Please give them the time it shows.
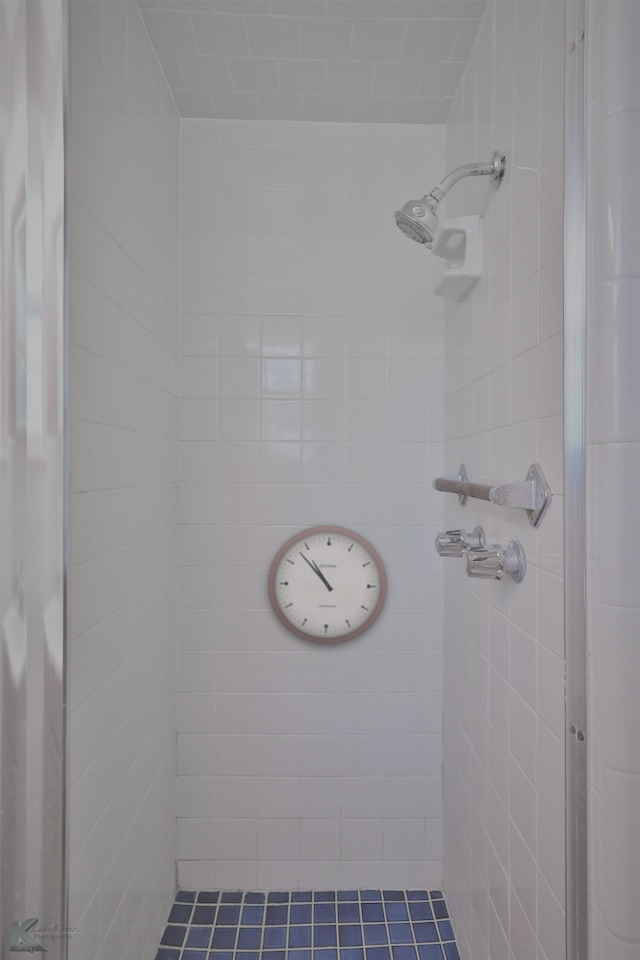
10:53
